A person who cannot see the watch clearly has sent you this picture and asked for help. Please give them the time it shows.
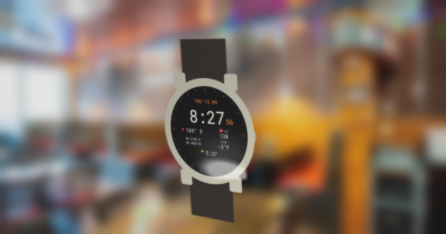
8:27
